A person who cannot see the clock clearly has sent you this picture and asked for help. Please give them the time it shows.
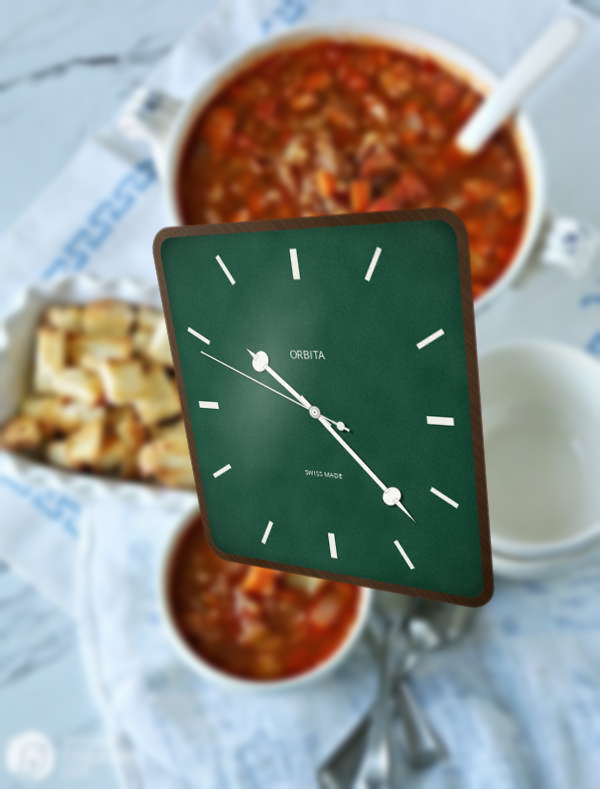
10:22:49
